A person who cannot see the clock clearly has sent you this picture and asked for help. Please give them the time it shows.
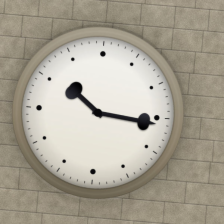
10:16
